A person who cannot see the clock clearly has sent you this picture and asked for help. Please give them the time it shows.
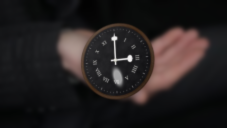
3:00
